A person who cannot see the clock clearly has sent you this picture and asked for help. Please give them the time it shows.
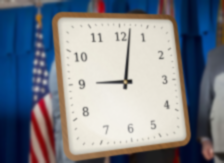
9:02
